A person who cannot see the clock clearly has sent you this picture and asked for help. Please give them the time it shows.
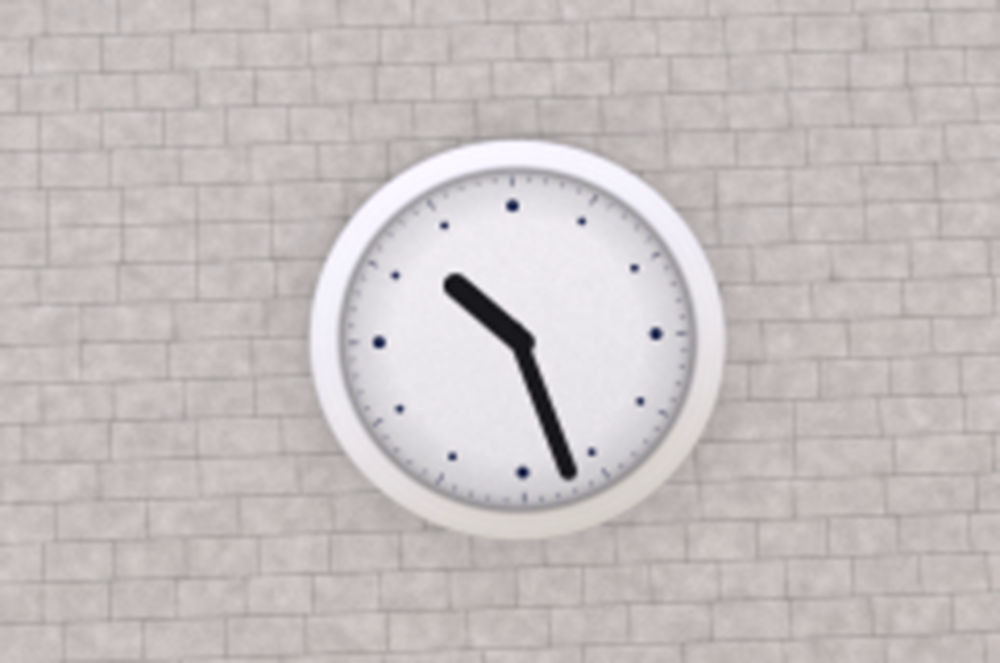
10:27
